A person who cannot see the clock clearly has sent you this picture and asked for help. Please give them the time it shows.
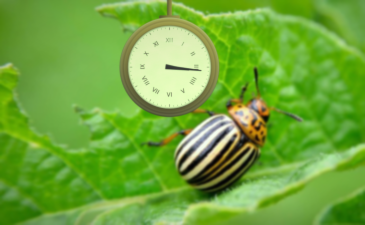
3:16
